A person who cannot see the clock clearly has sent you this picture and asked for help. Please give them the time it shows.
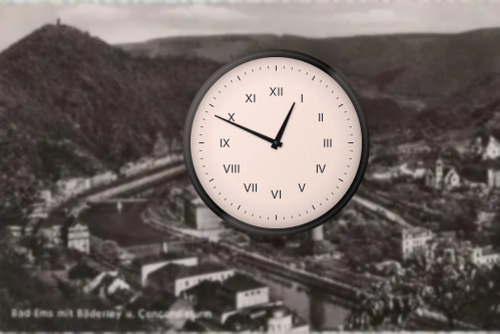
12:49
